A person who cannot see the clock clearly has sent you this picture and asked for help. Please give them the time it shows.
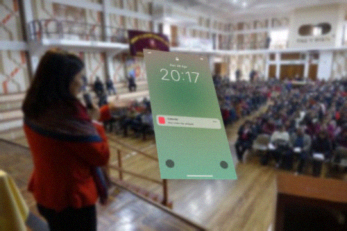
20:17
